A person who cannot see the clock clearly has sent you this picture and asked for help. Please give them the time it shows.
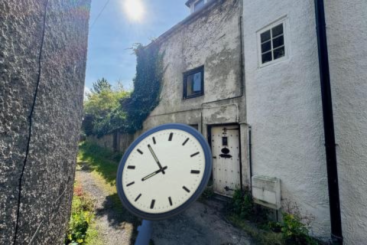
7:53
